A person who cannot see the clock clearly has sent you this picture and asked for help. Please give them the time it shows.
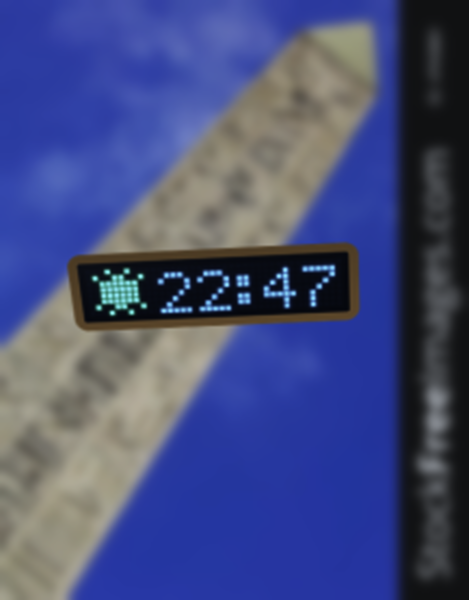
22:47
